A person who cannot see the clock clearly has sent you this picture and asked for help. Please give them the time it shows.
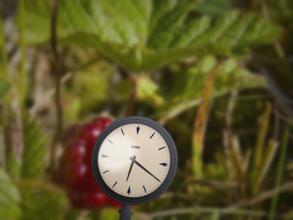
6:20
